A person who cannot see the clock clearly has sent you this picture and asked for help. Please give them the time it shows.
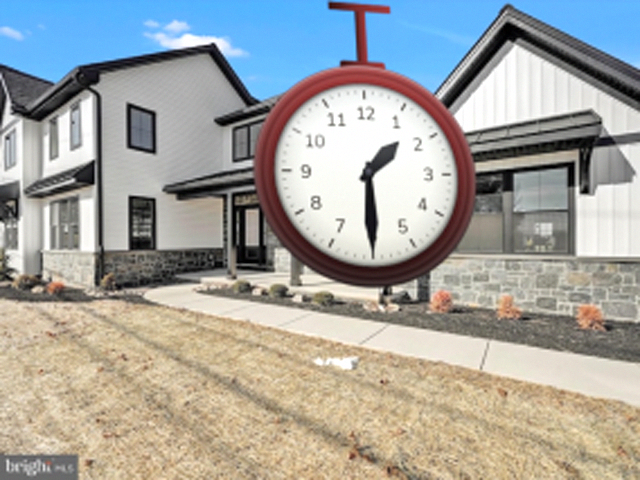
1:30
